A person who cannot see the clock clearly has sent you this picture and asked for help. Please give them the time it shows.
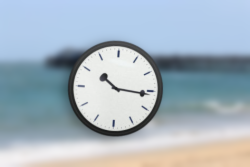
10:16
